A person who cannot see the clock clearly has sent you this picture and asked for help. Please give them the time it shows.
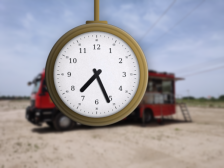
7:26
